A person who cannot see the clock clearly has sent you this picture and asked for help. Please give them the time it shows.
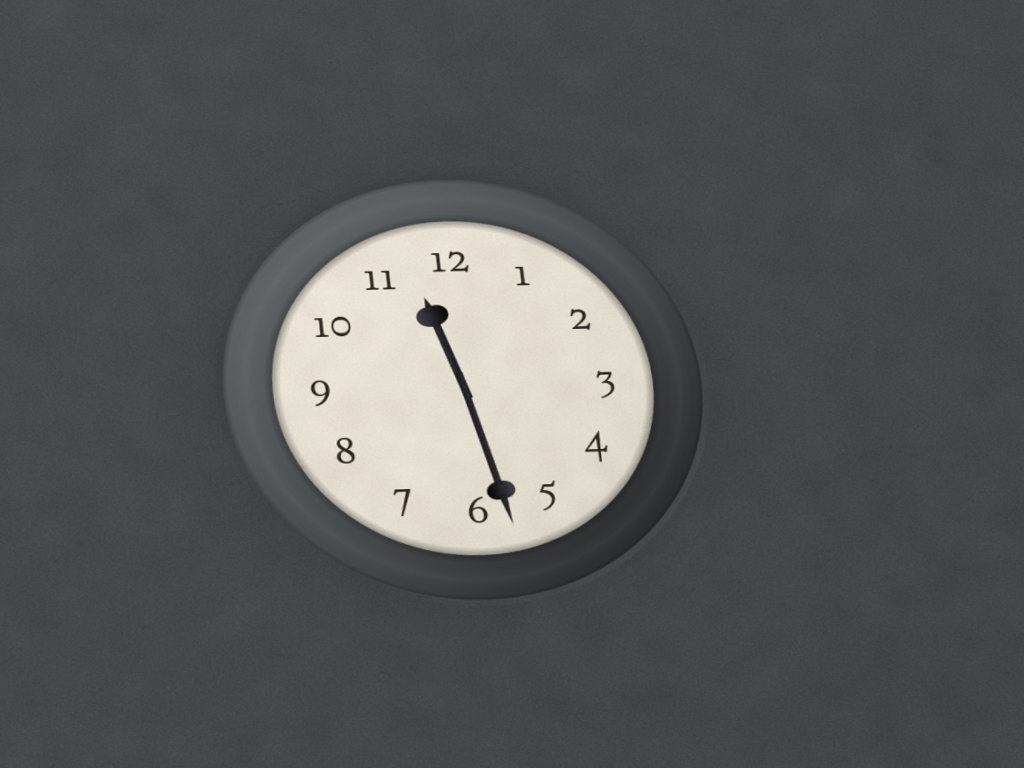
11:28
